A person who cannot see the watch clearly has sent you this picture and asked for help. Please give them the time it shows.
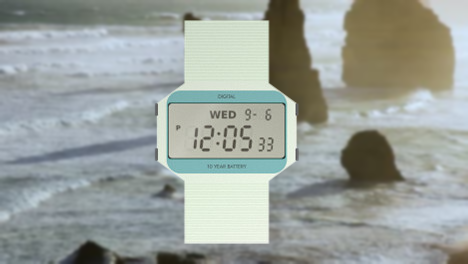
12:05:33
